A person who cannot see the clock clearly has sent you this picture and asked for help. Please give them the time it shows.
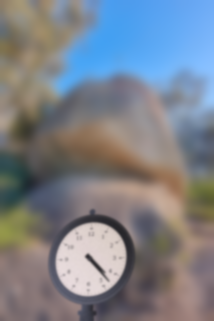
4:23
